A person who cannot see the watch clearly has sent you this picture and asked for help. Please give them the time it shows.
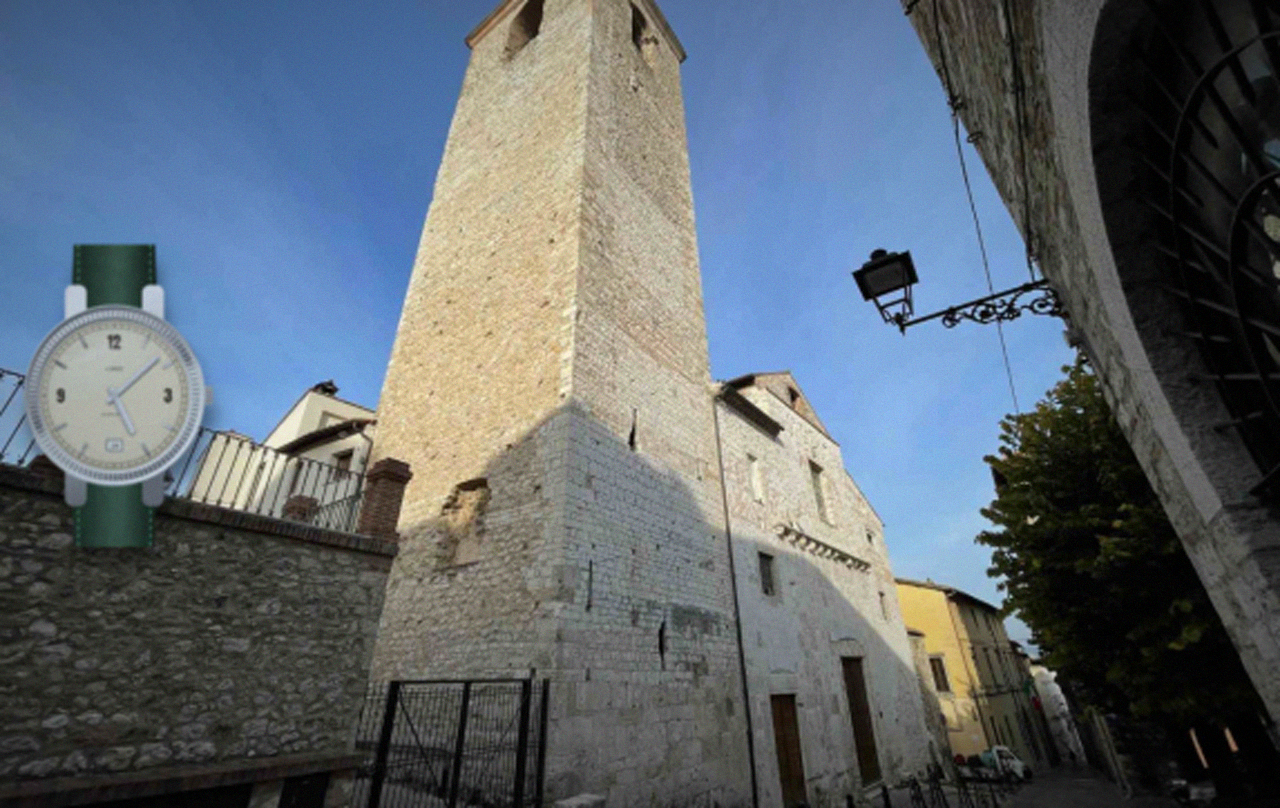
5:08
